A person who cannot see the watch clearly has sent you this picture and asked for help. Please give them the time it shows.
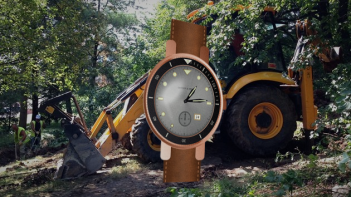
1:14
